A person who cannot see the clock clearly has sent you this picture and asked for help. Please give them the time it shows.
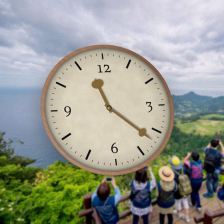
11:22
